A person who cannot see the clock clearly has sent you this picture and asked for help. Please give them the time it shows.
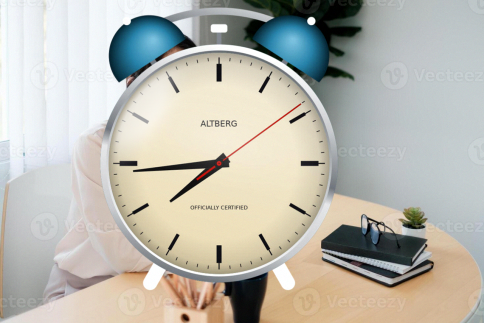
7:44:09
